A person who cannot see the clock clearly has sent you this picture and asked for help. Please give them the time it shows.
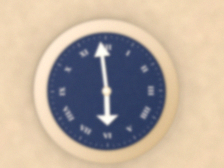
5:59
